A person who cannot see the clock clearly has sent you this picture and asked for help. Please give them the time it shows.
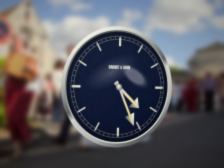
4:26
